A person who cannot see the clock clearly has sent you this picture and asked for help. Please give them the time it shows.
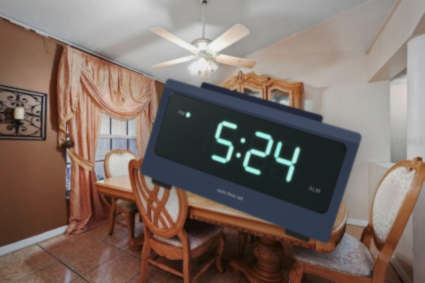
5:24
